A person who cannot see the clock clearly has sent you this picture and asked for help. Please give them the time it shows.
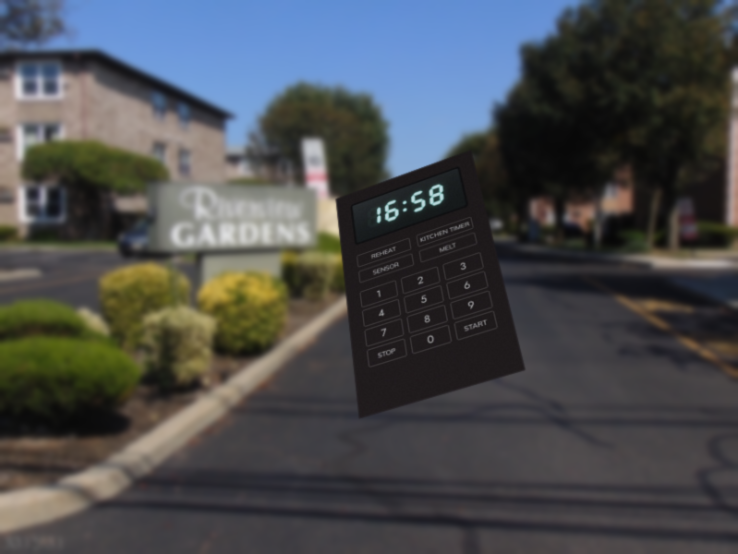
16:58
